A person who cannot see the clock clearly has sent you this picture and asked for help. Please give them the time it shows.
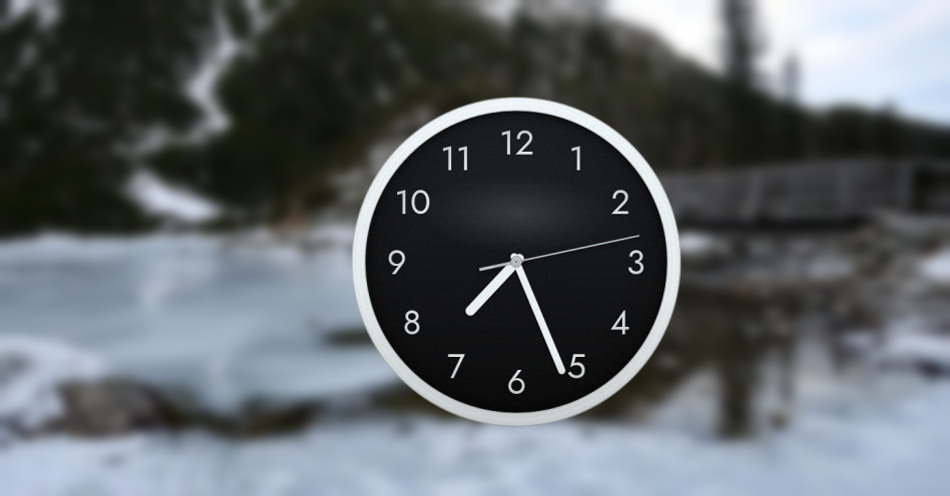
7:26:13
